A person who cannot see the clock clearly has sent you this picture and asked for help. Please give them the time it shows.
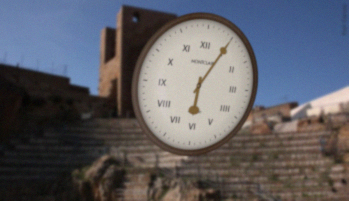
6:05
